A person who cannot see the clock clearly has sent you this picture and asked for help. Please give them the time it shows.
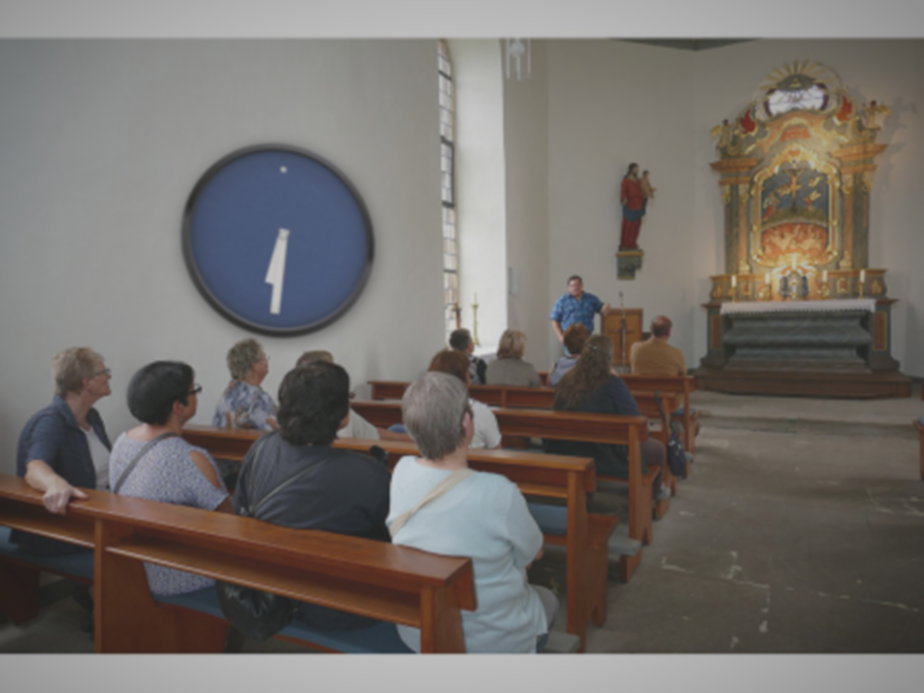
6:31
